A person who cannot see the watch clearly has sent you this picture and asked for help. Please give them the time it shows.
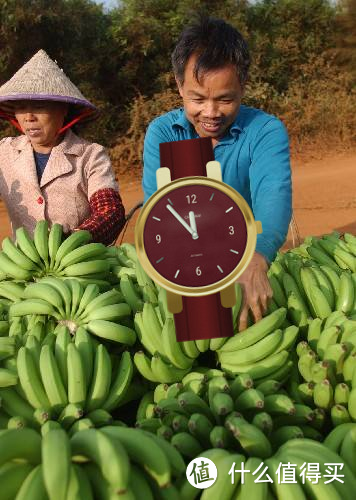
11:54
